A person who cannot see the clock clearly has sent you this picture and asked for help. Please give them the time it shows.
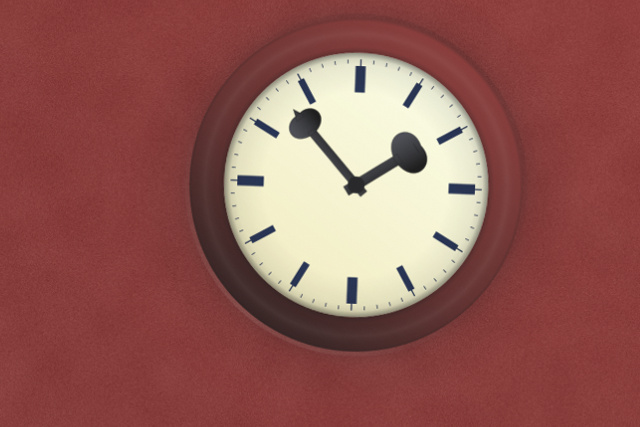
1:53
